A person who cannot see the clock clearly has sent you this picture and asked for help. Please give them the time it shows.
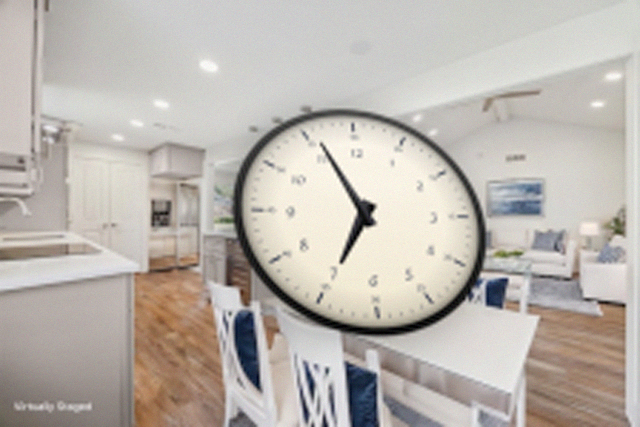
6:56
